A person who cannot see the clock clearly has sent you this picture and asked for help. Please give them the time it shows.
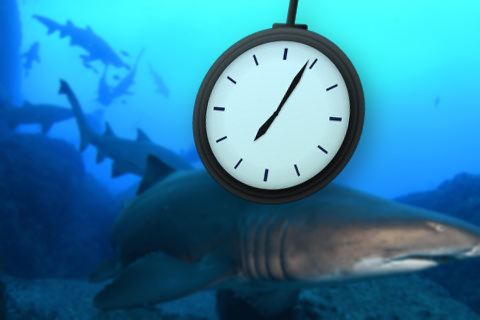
7:04
